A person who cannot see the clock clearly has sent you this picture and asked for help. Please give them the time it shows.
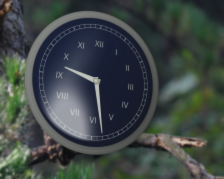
9:28
